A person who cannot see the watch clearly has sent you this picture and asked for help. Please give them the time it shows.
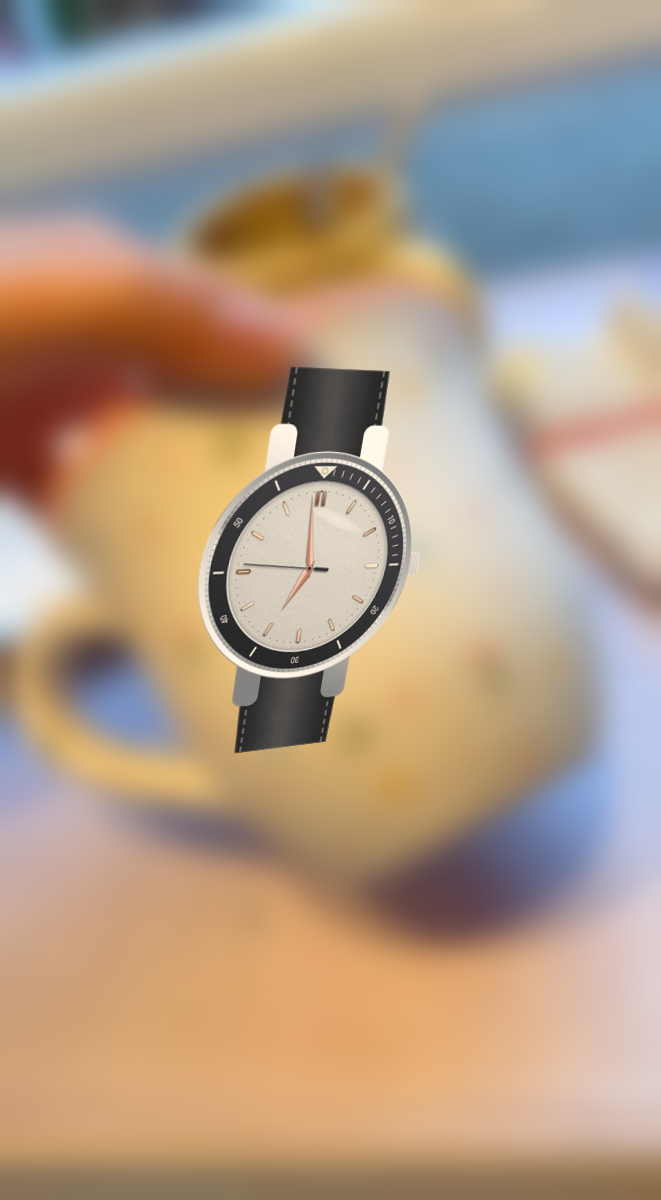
6:58:46
